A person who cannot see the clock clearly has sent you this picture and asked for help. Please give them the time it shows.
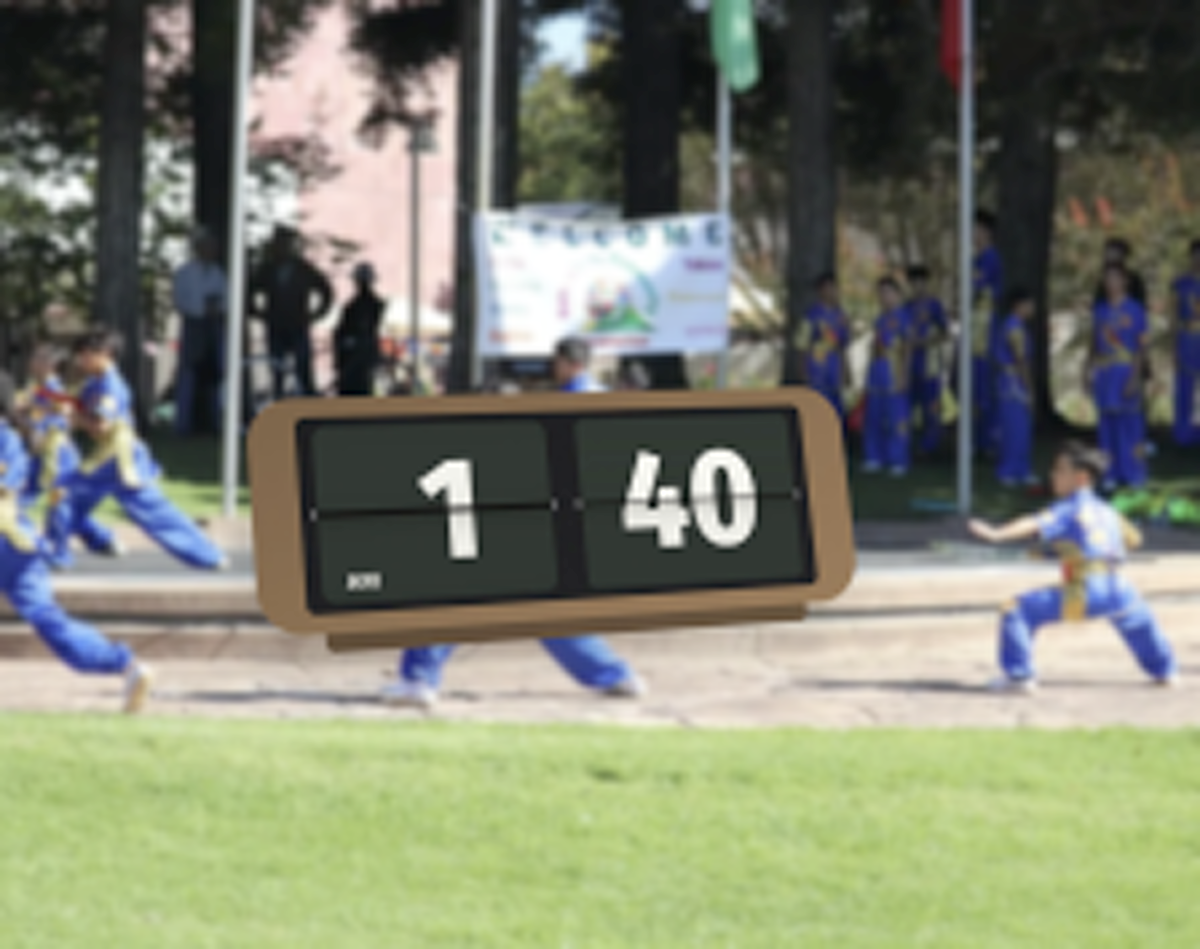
1:40
